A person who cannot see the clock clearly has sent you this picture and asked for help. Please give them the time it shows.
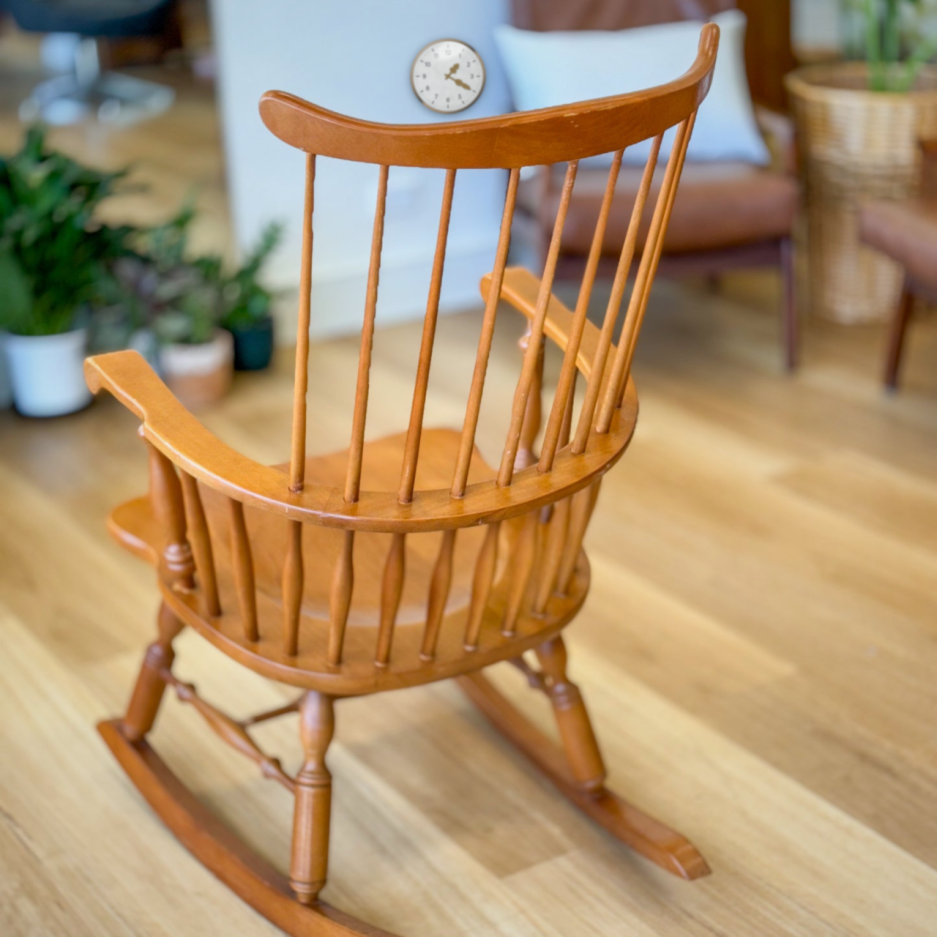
1:20
